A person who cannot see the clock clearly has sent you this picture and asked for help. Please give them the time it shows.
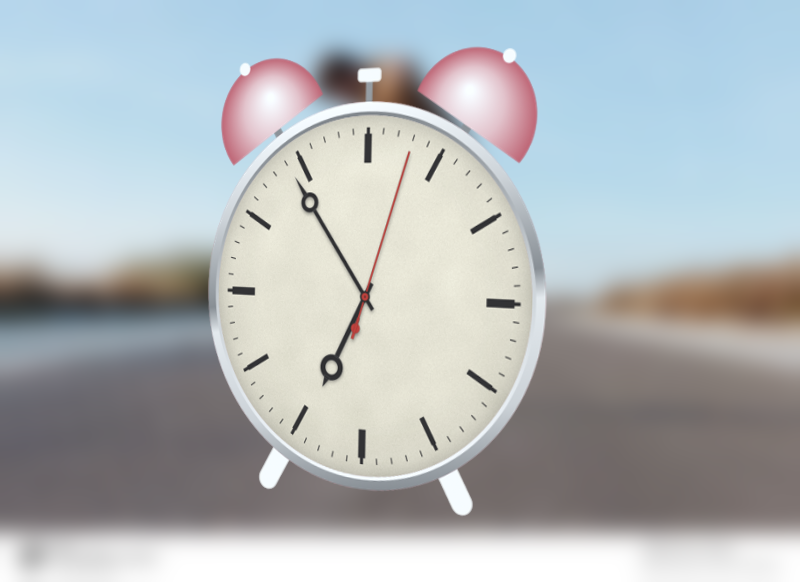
6:54:03
